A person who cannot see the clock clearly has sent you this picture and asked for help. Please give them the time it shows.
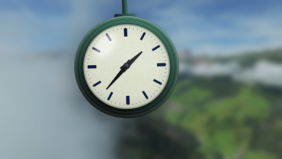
1:37
